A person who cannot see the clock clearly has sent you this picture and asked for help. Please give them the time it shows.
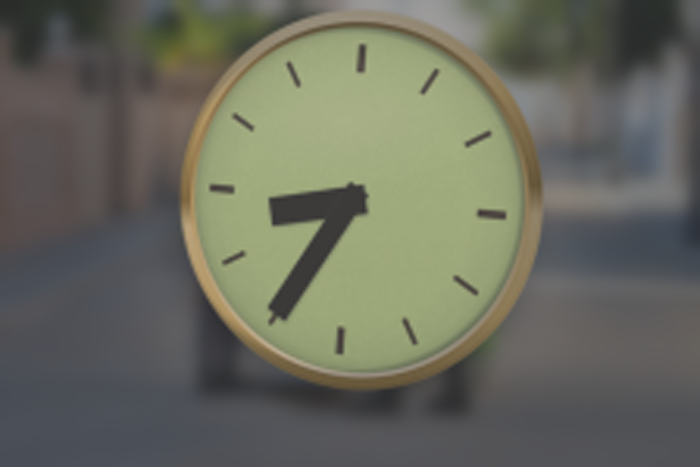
8:35
